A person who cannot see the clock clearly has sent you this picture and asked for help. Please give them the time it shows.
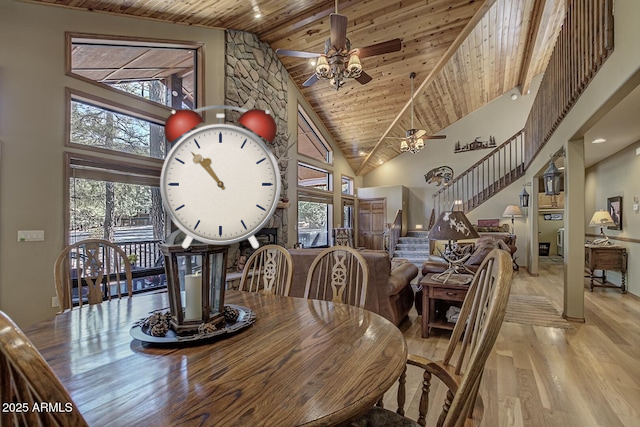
10:53
